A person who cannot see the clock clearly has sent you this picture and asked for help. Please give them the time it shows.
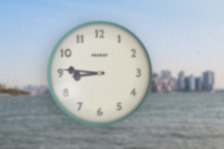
8:46
